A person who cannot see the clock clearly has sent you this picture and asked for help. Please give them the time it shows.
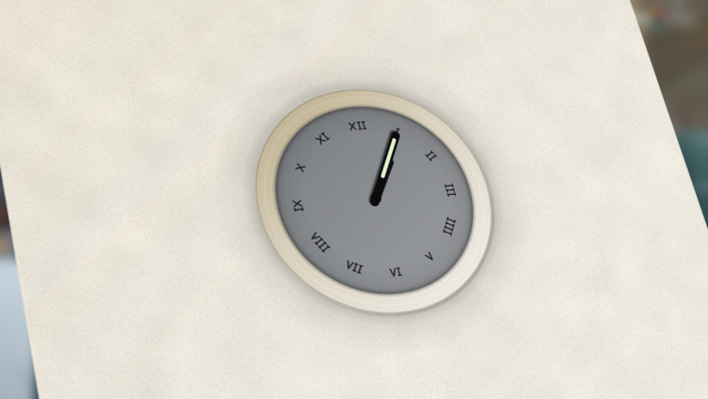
1:05
